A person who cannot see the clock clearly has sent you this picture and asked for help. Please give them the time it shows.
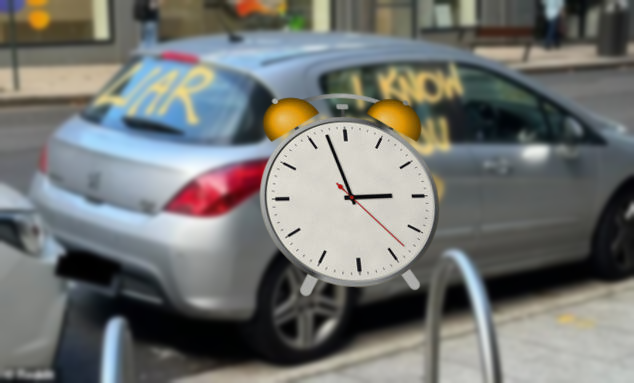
2:57:23
